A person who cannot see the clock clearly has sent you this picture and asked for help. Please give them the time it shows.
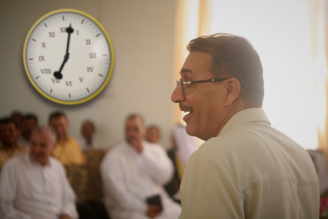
7:02
